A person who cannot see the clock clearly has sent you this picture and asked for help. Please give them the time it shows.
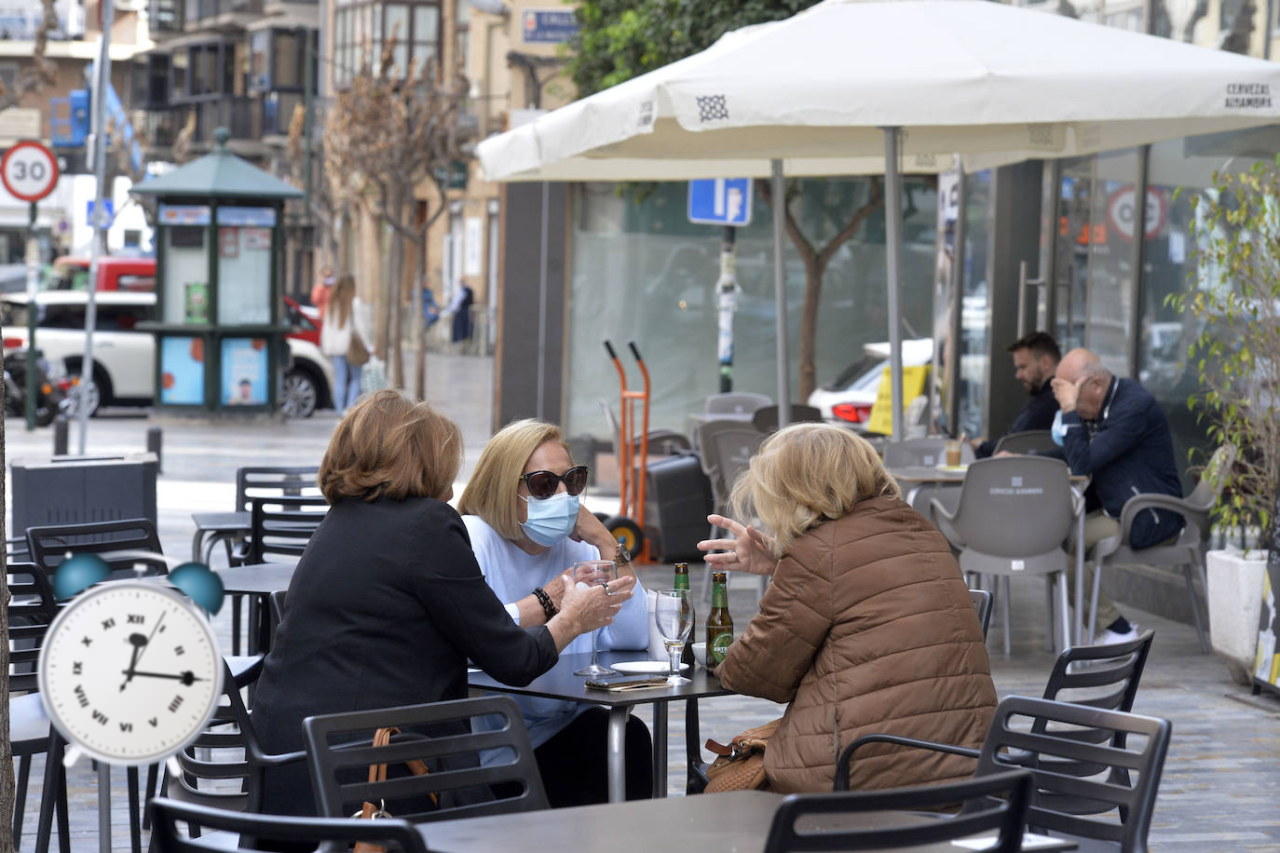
12:15:04
